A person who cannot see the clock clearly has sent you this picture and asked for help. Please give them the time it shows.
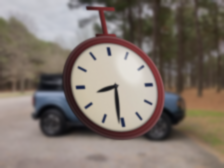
8:31
